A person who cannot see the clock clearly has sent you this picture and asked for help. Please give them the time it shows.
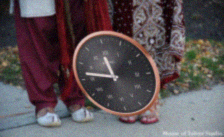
11:47
